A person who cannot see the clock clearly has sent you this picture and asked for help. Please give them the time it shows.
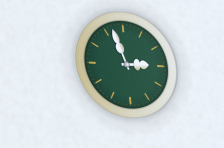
2:57
